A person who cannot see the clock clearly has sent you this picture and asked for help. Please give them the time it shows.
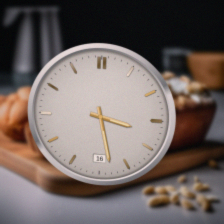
3:28
